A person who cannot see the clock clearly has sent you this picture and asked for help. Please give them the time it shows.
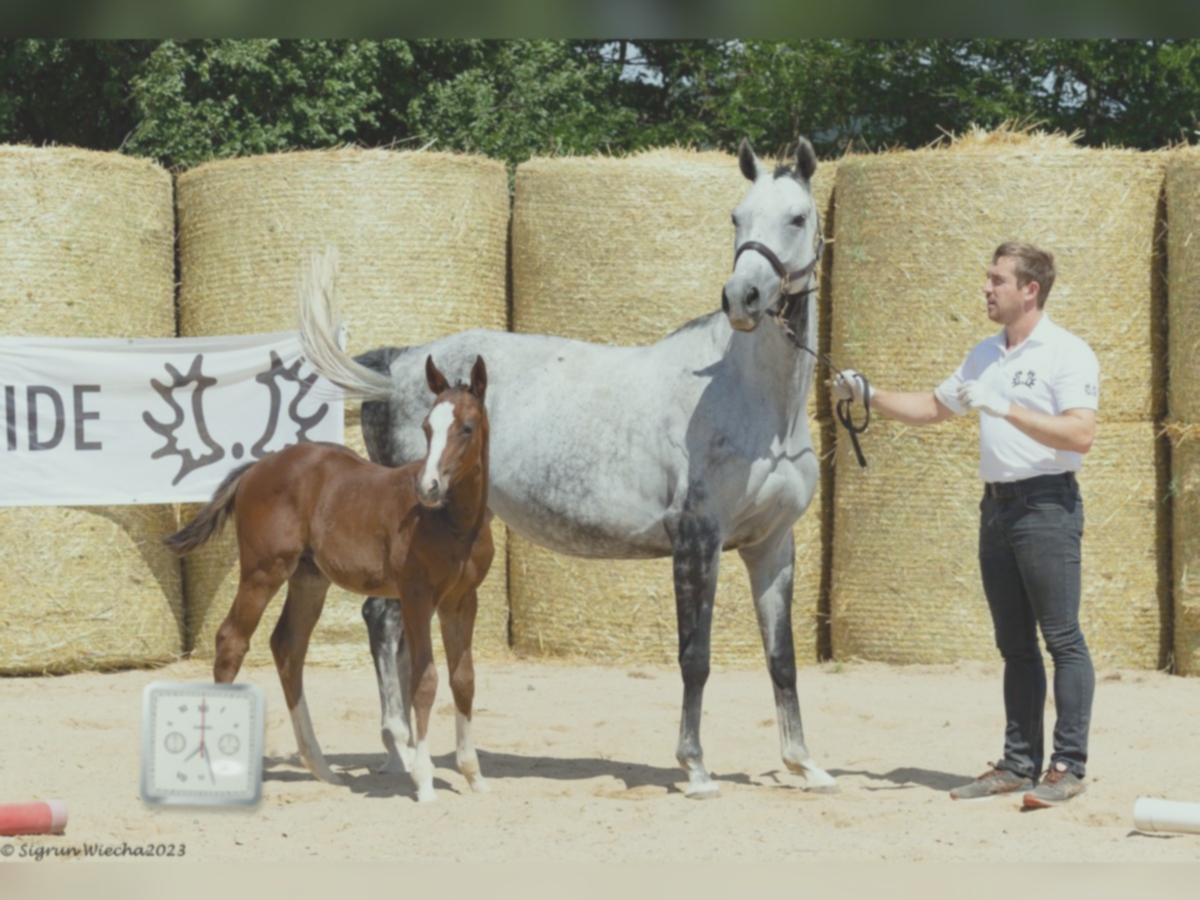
7:27
